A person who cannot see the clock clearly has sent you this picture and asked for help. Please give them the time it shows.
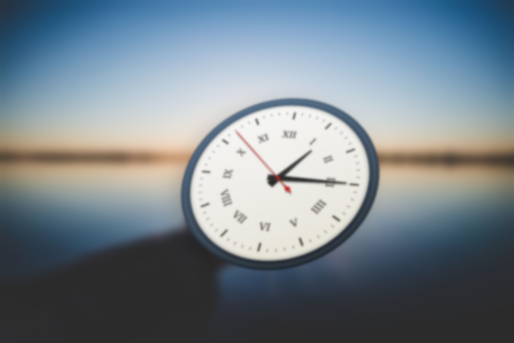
1:14:52
